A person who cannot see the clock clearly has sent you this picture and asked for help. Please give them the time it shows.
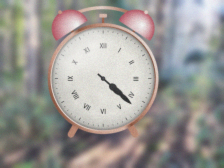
4:22
